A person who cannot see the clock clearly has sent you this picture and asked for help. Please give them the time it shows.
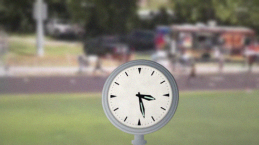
3:28
